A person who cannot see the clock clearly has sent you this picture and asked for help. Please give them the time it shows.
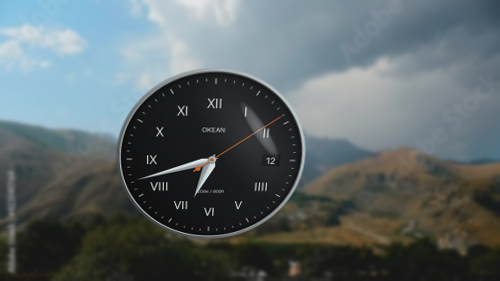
6:42:09
